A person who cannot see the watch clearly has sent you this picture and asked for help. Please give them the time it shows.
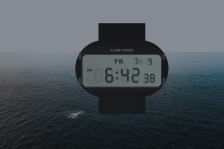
6:42:38
